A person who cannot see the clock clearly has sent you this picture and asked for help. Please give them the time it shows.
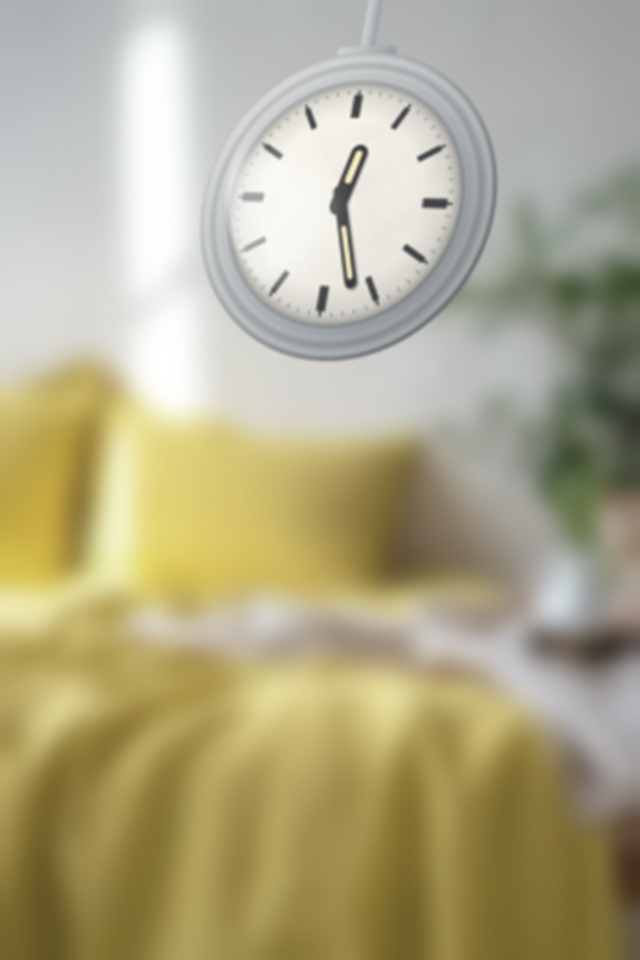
12:27
